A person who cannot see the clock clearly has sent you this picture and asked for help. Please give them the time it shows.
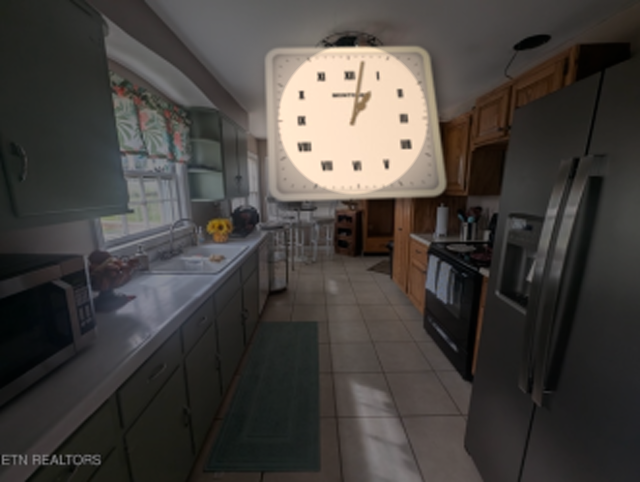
1:02
